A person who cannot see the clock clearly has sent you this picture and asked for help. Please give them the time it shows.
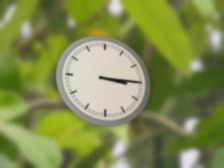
3:15
